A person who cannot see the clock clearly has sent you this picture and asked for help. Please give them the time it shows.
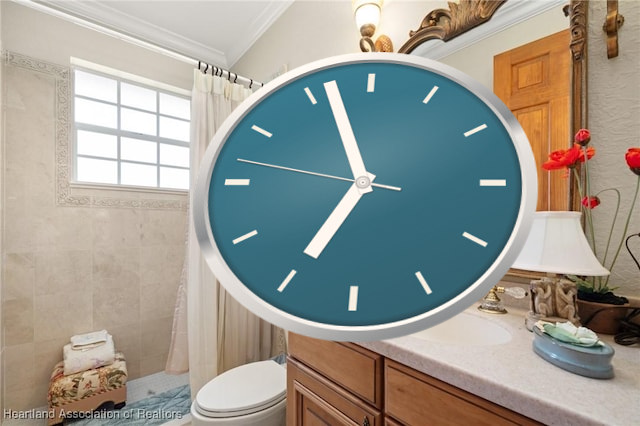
6:56:47
